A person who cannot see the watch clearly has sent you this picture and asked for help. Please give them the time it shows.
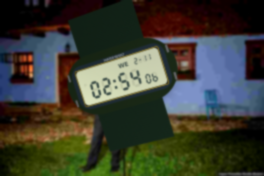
2:54
